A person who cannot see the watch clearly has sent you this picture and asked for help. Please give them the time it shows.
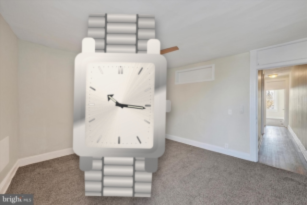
10:16
